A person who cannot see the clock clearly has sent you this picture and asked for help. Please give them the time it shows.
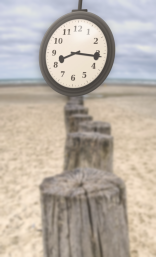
8:16
